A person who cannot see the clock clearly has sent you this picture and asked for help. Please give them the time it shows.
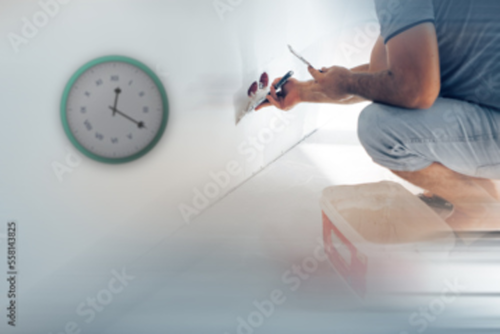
12:20
